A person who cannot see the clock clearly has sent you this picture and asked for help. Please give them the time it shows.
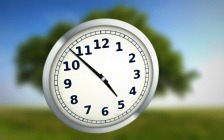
4:53
